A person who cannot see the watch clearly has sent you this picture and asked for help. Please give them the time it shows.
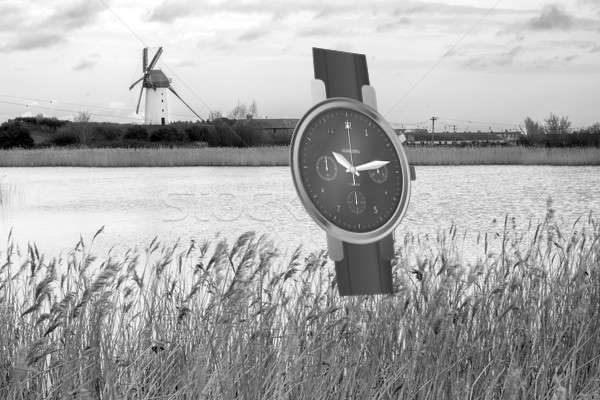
10:13
